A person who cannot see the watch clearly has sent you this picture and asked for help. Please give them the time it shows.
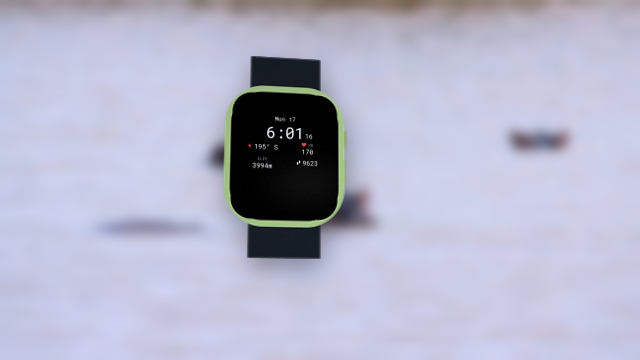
6:01
